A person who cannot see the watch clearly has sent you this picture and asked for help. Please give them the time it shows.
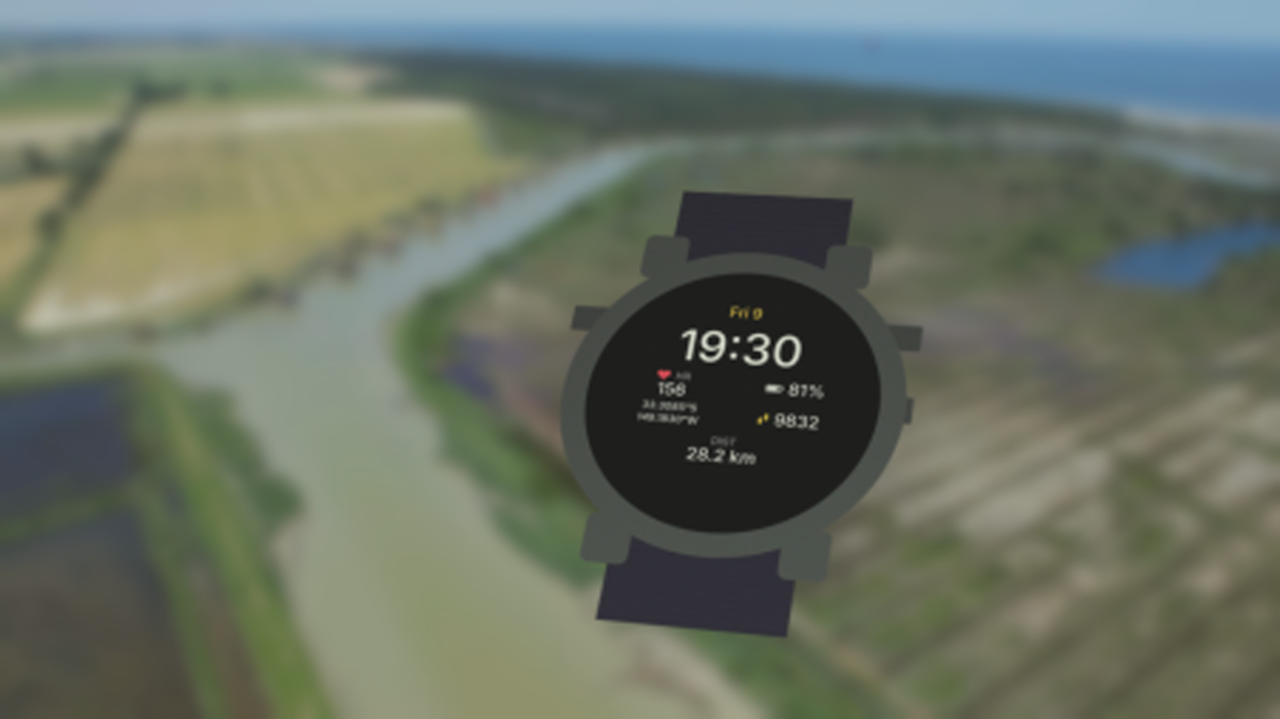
19:30
